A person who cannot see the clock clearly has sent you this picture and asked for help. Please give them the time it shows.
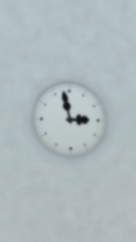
2:58
